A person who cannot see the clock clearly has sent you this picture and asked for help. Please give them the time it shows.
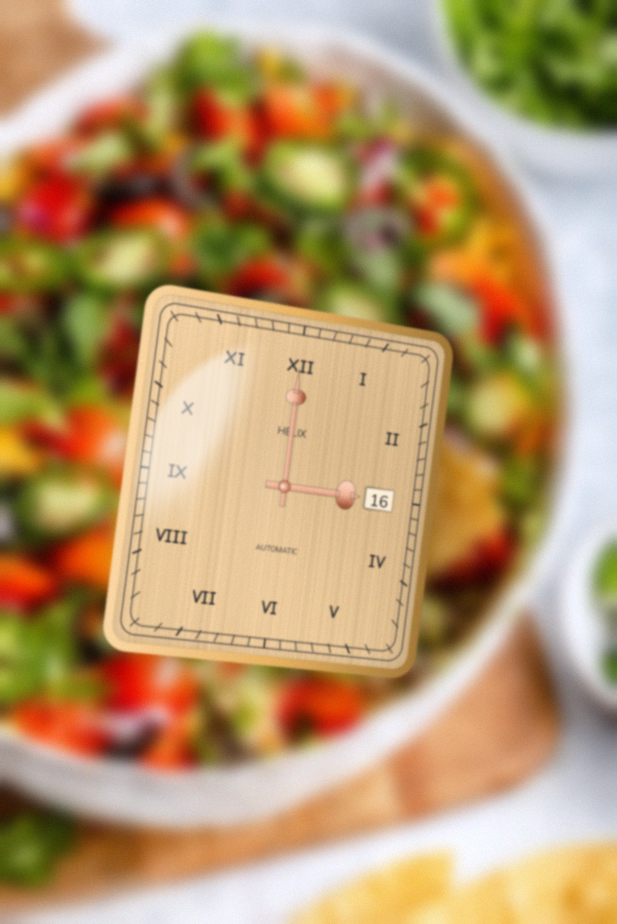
3:00
